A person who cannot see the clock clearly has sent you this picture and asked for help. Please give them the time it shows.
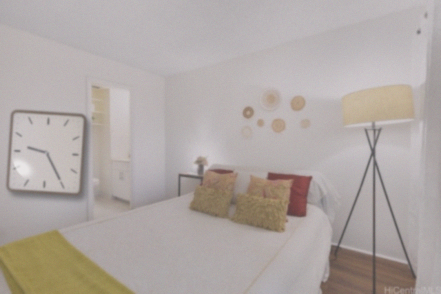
9:25
